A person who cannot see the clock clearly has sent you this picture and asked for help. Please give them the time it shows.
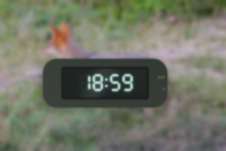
18:59
